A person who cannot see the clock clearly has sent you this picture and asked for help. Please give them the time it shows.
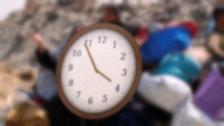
3:54
